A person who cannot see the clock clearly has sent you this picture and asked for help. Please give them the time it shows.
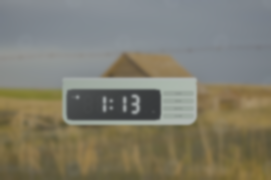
1:13
